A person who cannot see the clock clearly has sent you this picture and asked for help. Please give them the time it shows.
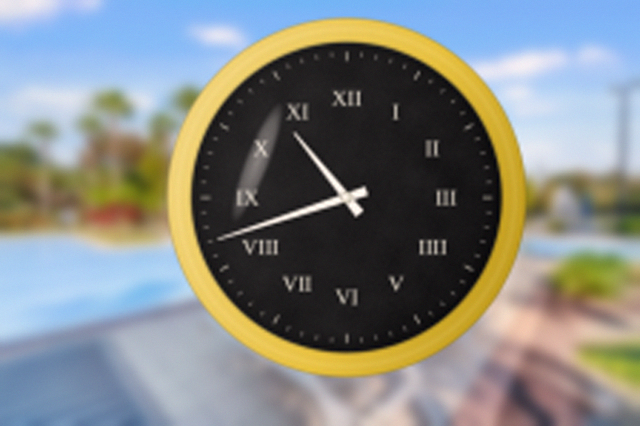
10:42
